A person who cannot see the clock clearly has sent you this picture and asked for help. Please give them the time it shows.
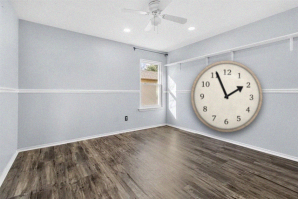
1:56
